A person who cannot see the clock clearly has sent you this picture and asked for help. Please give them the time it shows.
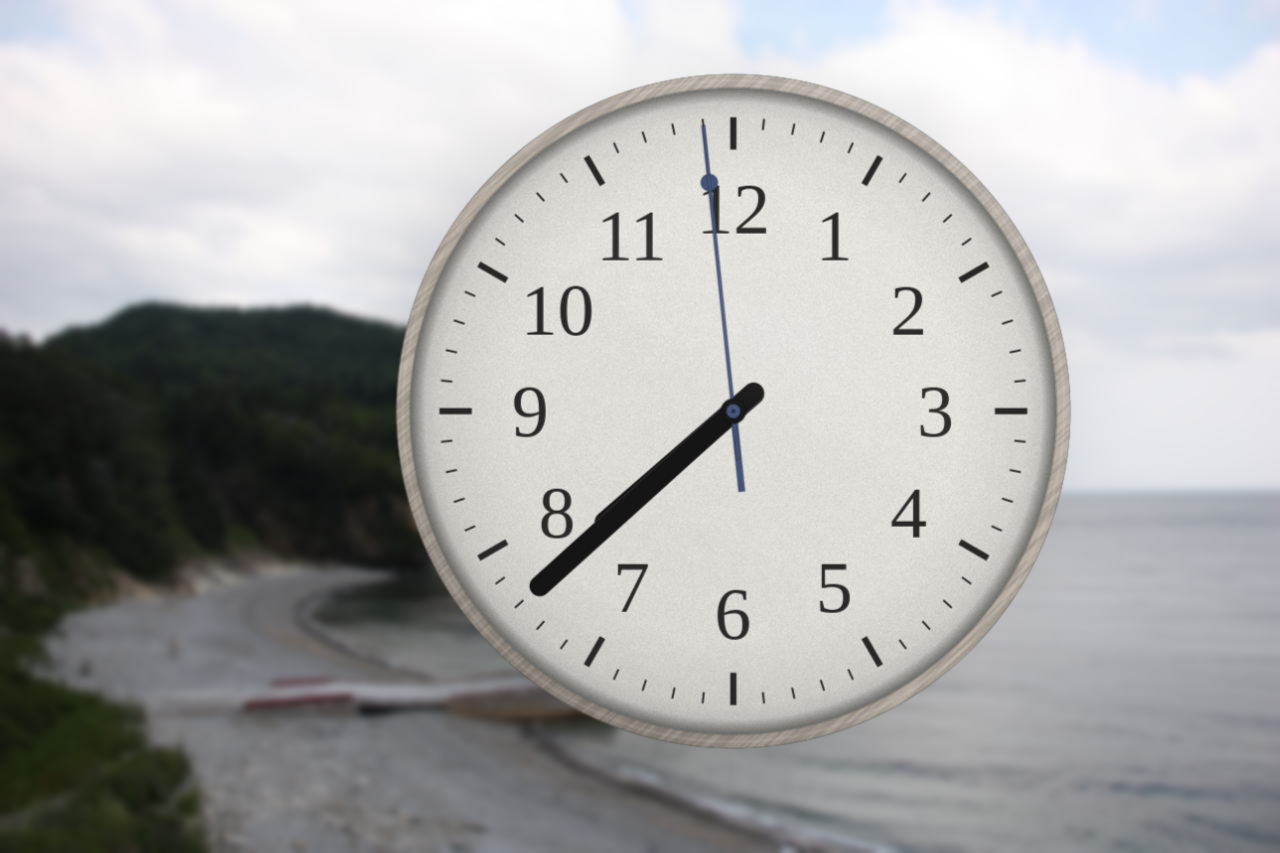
7:37:59
